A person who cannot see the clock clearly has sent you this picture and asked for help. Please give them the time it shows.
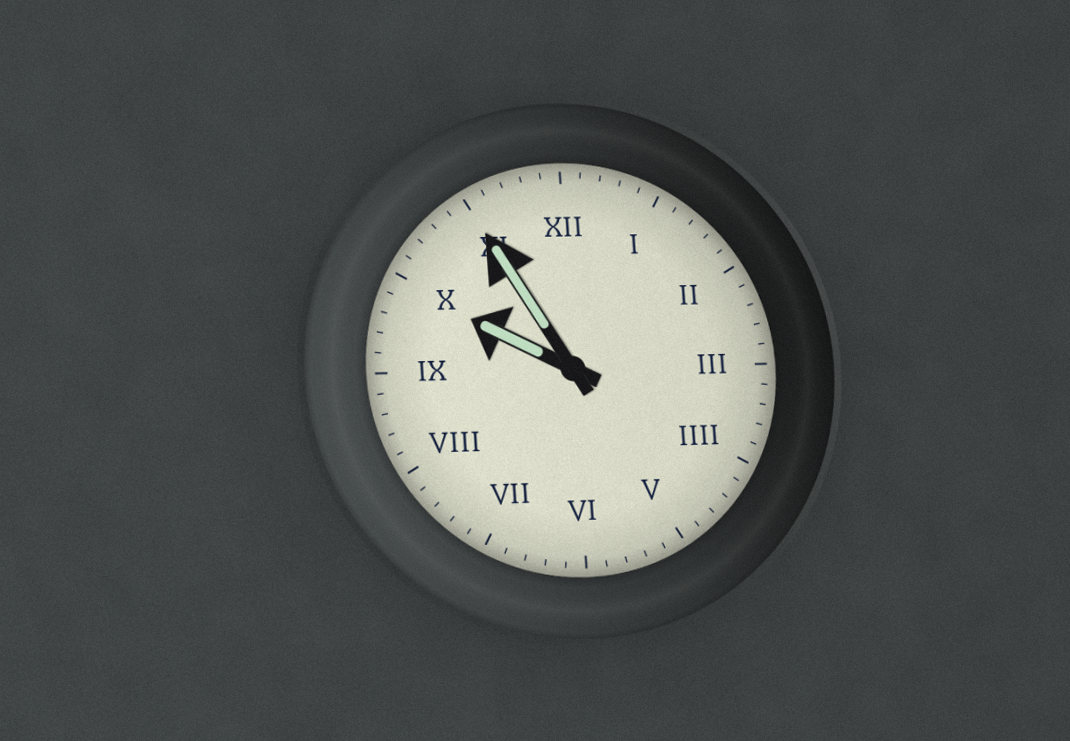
9:55
